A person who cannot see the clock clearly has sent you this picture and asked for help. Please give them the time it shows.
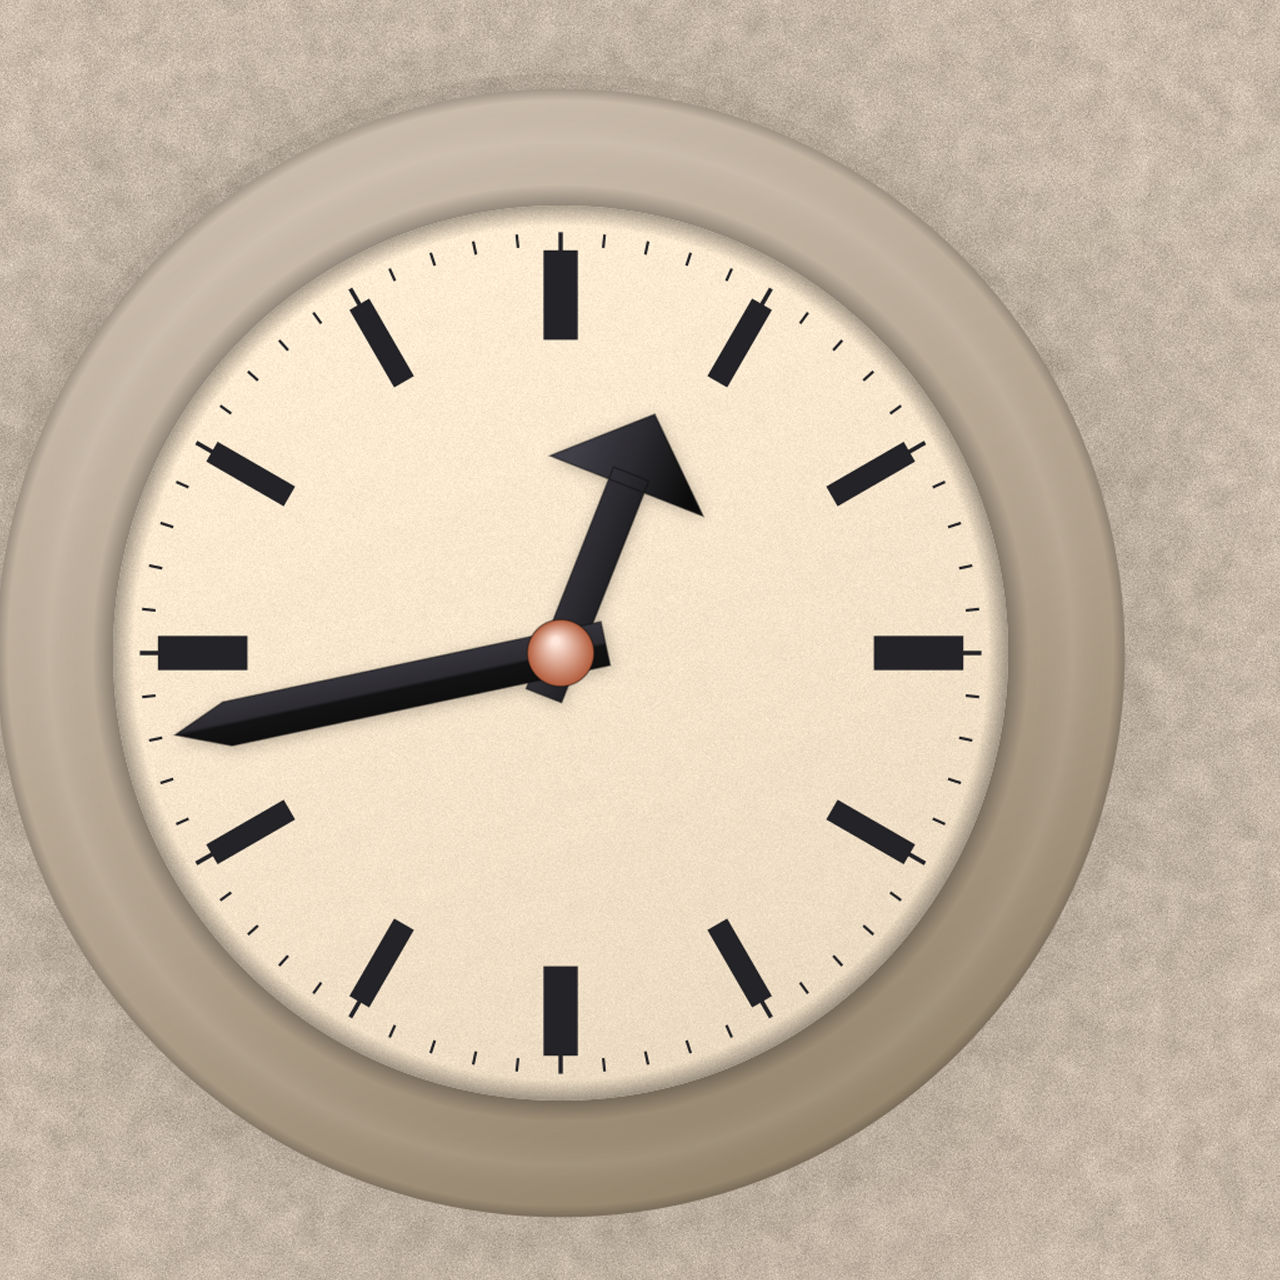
12:43
